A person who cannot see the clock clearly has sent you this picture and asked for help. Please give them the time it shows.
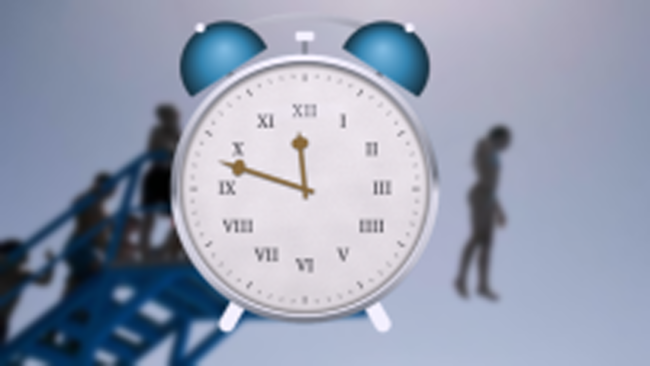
11:48
